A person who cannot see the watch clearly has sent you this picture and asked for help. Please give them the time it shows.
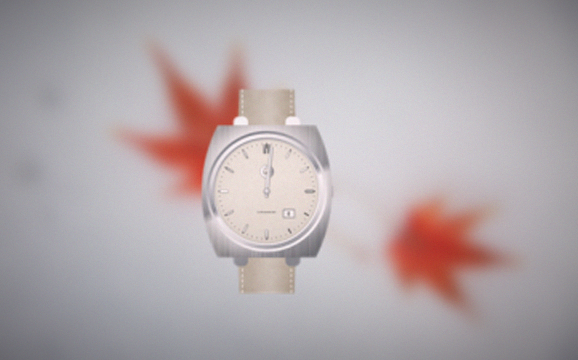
12:01
